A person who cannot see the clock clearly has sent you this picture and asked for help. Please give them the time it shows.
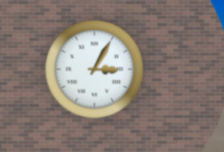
3:05
